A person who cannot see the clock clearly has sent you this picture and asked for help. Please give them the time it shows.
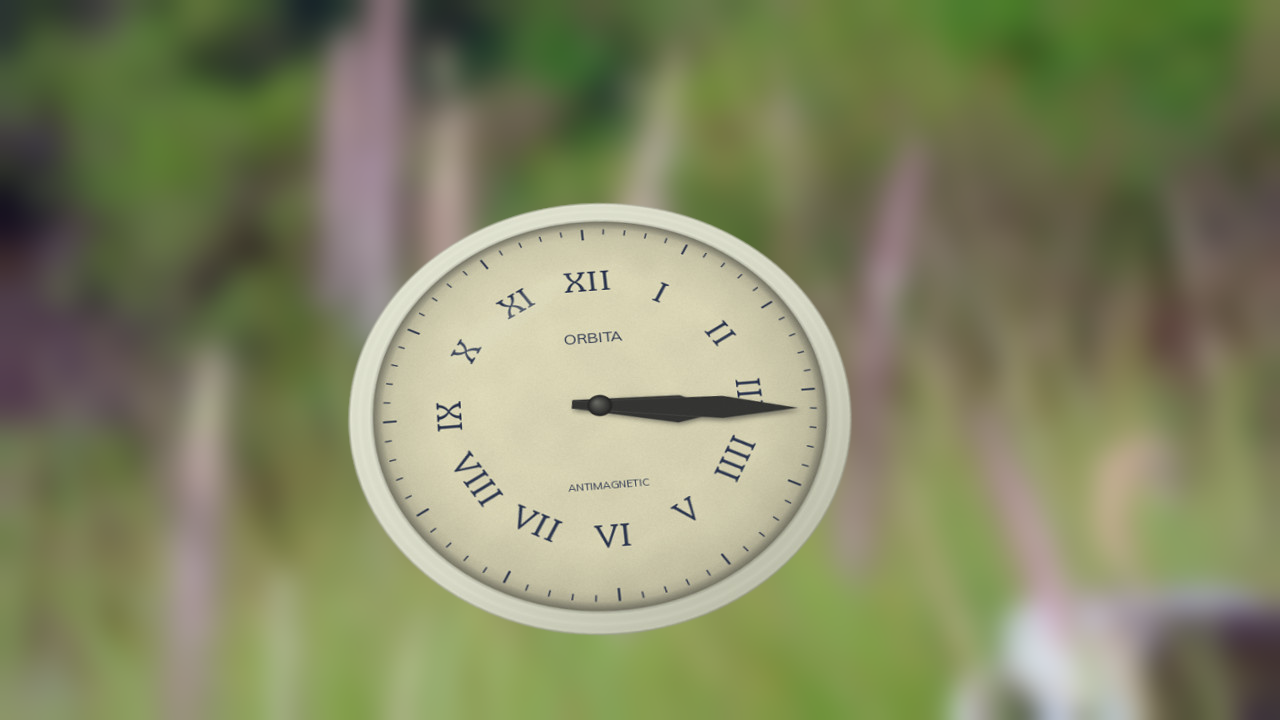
3:16
